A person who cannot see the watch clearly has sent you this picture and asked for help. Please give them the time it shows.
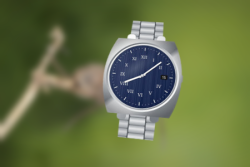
8:08
